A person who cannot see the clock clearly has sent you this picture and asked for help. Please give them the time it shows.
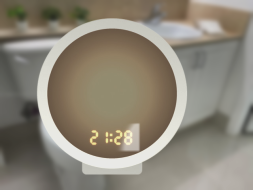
21:28
